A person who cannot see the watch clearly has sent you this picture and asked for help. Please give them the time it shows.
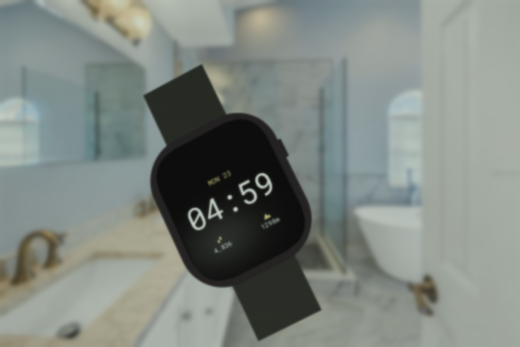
4:59
